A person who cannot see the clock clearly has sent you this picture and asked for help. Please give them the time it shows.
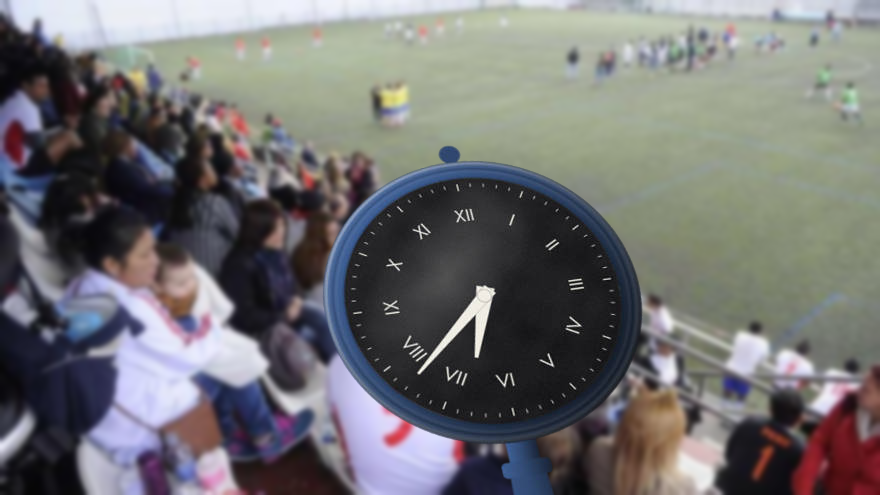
6:38
